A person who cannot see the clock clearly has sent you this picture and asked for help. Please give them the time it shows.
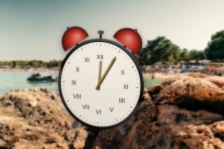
12:05
